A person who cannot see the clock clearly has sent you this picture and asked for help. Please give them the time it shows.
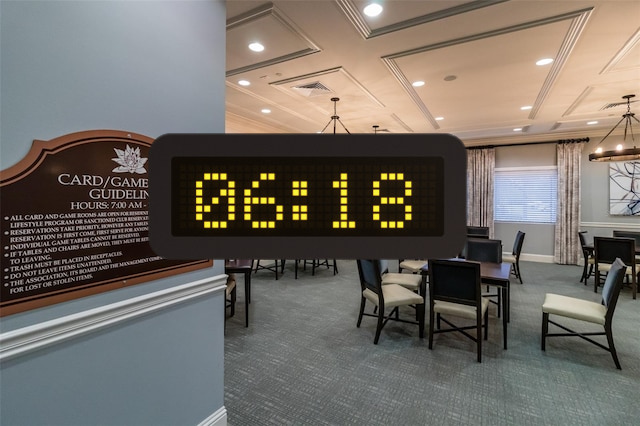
6:18
